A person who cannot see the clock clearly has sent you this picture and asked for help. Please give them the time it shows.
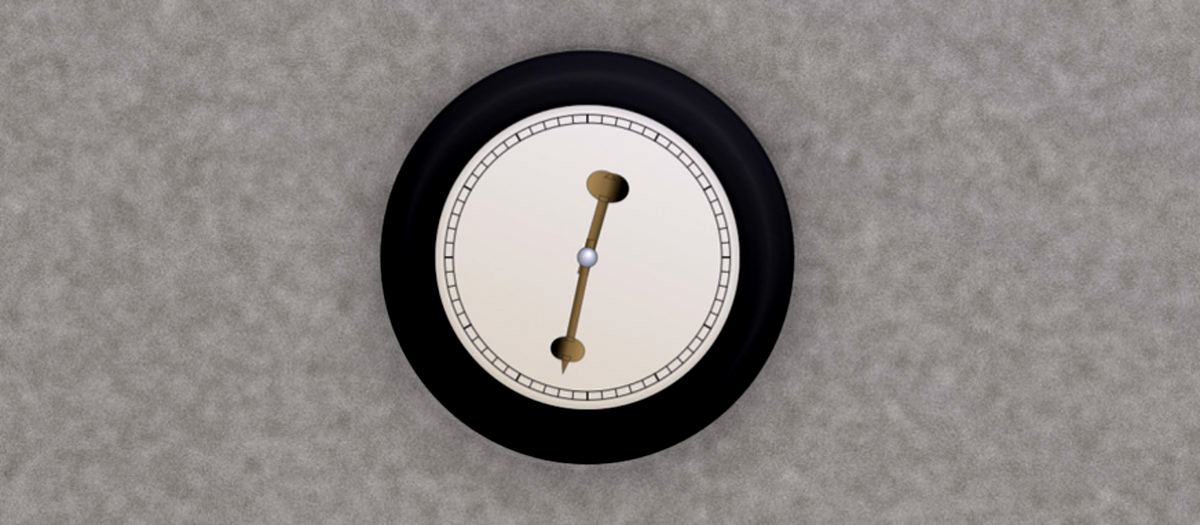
12:32
